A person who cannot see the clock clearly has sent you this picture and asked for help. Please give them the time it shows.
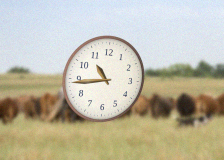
10:44
